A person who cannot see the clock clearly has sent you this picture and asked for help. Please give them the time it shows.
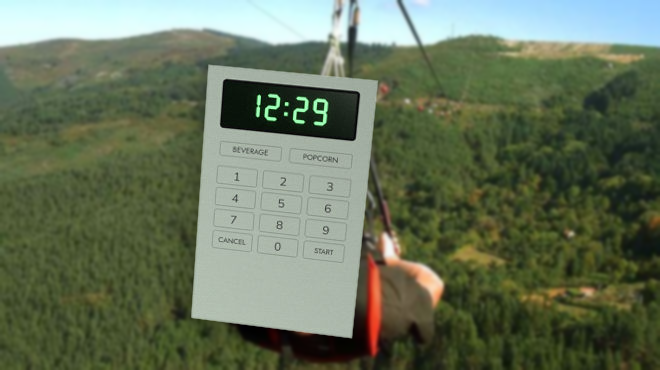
12:29
